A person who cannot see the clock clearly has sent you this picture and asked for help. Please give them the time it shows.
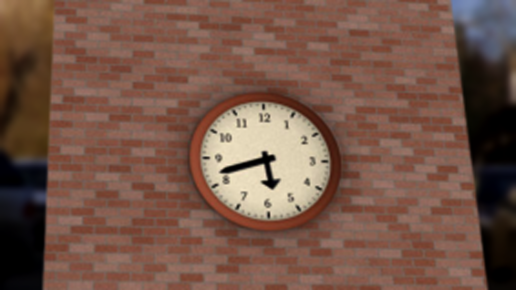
5:42
